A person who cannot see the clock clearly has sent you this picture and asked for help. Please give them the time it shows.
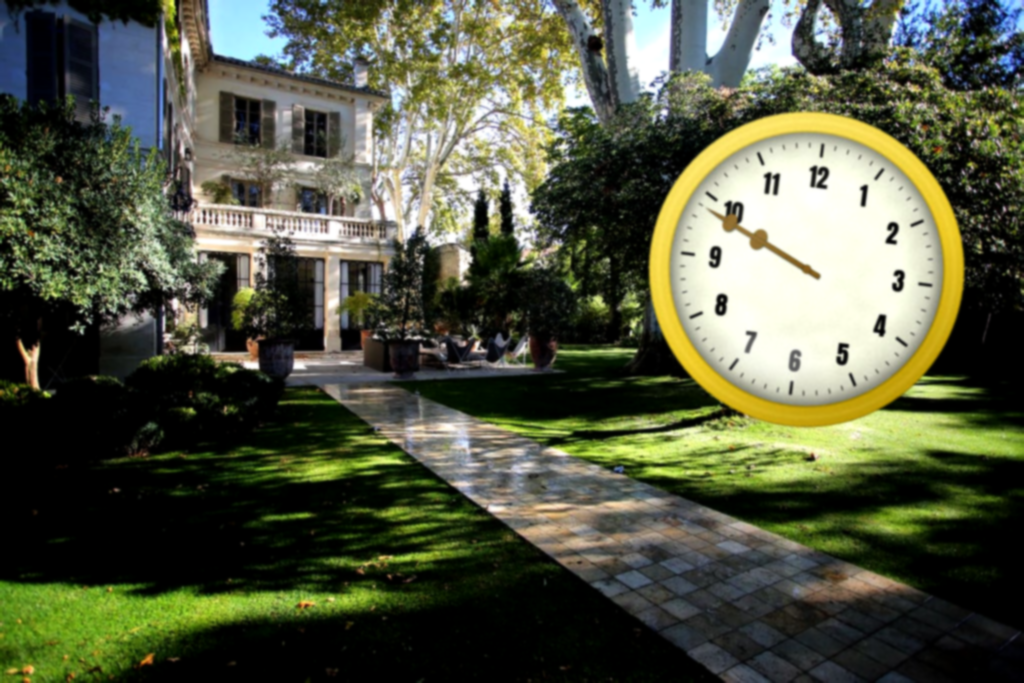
9:49
